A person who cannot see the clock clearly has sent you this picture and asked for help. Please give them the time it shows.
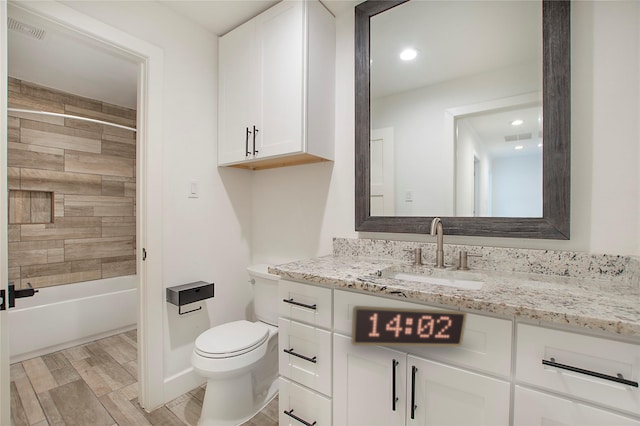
14:02
